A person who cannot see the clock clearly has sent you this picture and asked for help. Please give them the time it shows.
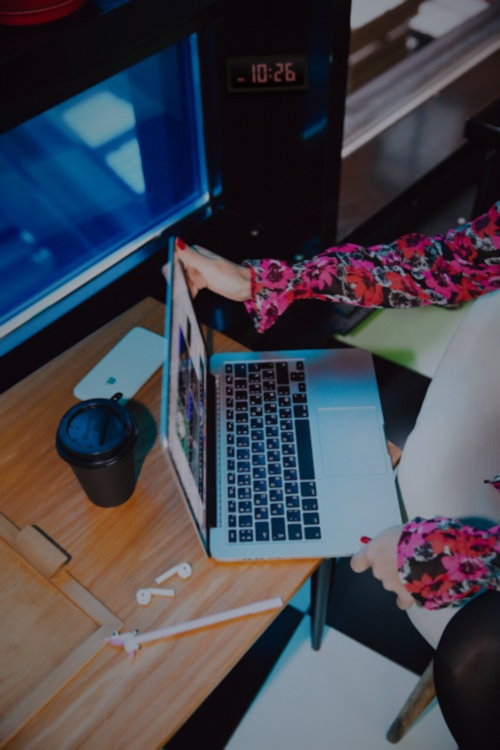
10:26
